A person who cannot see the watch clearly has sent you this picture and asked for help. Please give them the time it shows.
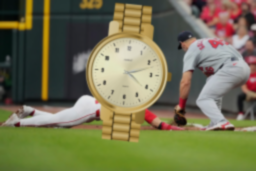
4:12
